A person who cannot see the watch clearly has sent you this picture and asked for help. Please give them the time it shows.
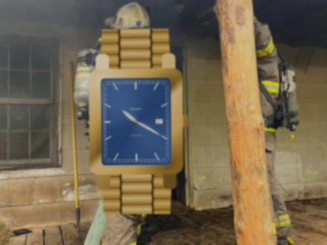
10:20
